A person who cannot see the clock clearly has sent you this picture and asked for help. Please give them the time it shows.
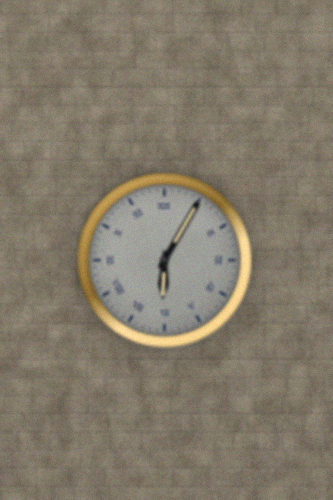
6:05
